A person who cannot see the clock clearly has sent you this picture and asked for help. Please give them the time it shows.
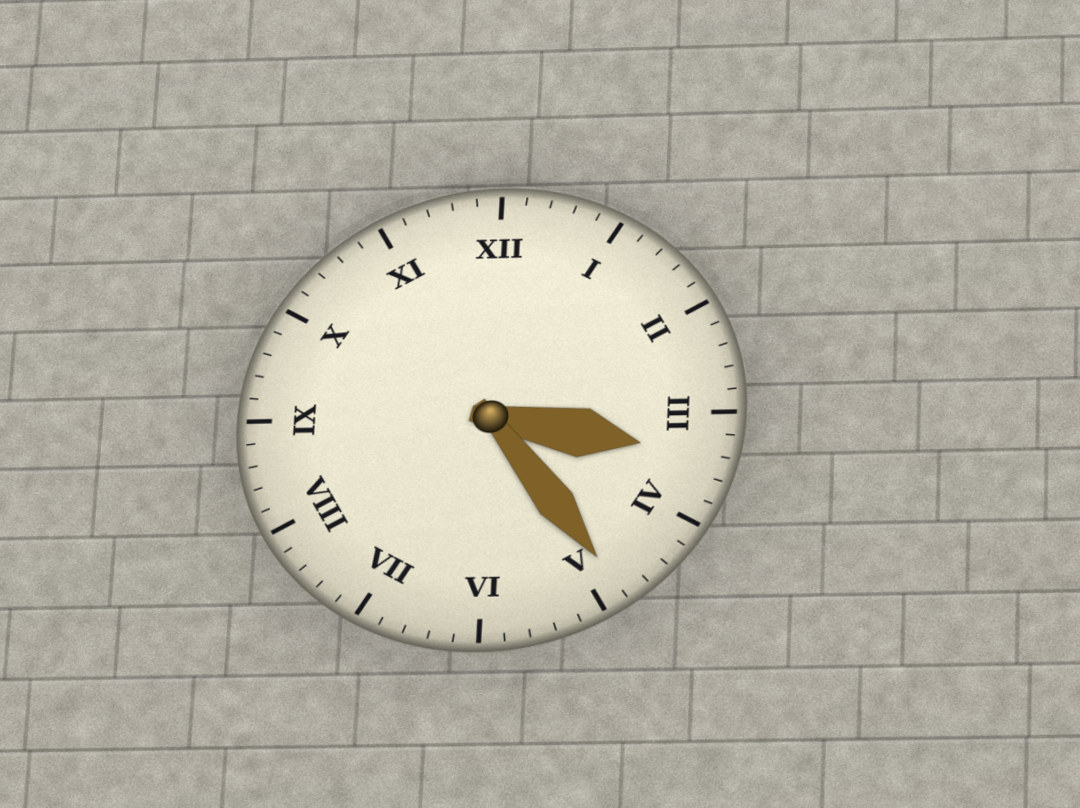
3:24
